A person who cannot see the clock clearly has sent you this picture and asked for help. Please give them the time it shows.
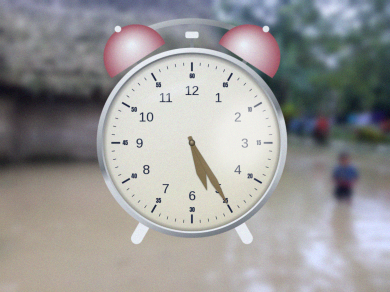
5:25
